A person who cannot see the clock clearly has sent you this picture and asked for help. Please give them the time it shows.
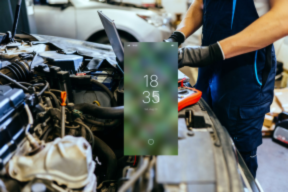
18:35
